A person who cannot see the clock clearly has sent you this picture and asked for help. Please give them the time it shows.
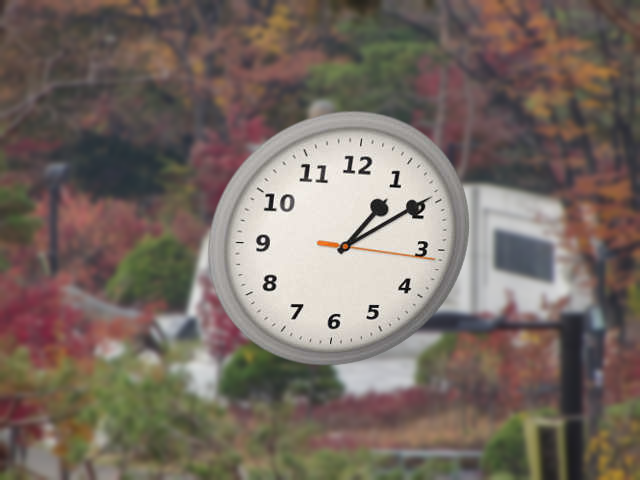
1:09:16
